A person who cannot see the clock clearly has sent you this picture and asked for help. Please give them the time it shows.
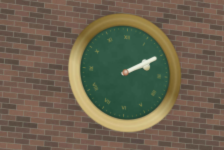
2:10
